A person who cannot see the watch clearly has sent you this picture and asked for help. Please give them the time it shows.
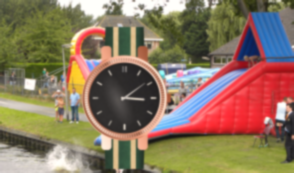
3:09
